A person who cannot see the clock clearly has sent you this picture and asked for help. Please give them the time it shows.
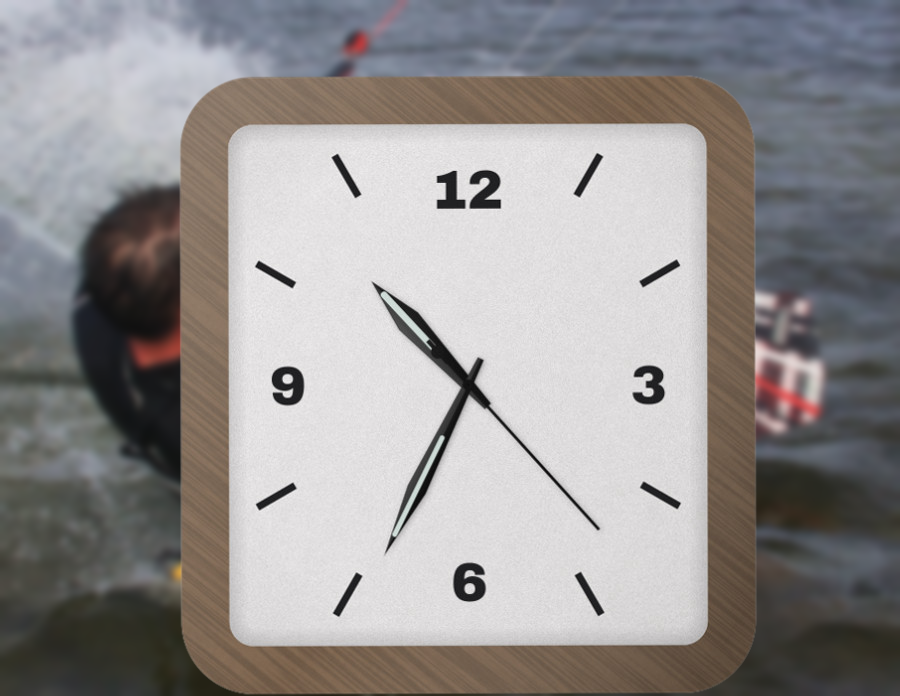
10:34:23
